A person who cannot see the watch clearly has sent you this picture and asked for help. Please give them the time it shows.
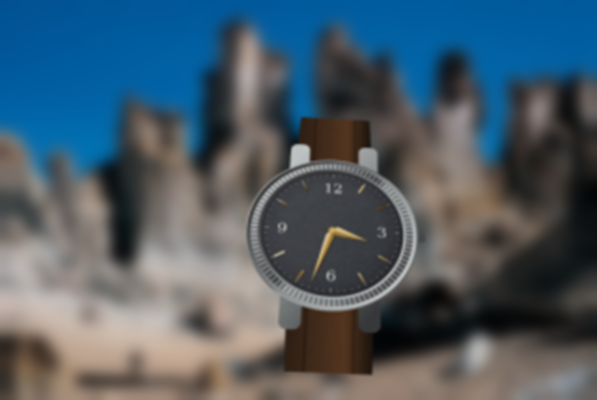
3:33
